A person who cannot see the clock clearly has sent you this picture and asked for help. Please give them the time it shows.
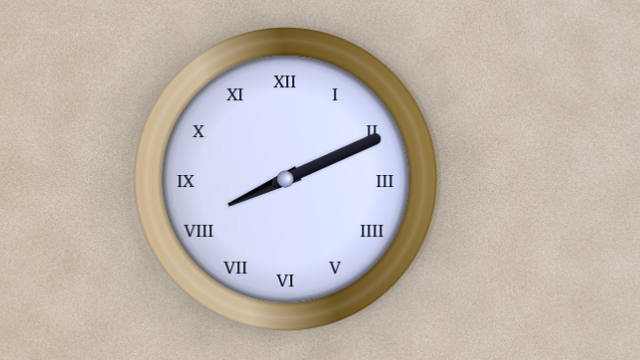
8:11
